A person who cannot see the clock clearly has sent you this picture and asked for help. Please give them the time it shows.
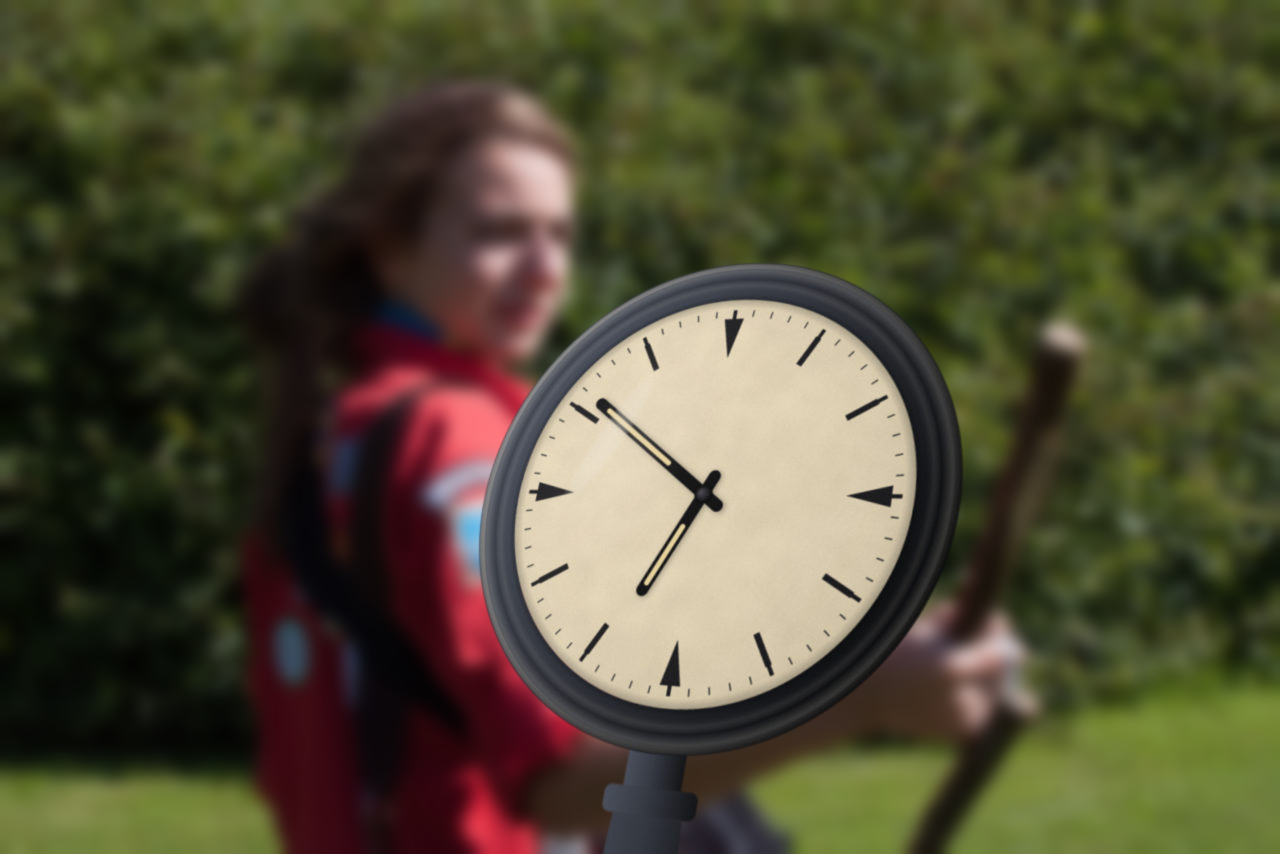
6:51
